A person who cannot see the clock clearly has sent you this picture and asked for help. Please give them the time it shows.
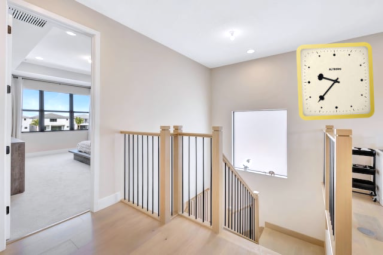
9:37
